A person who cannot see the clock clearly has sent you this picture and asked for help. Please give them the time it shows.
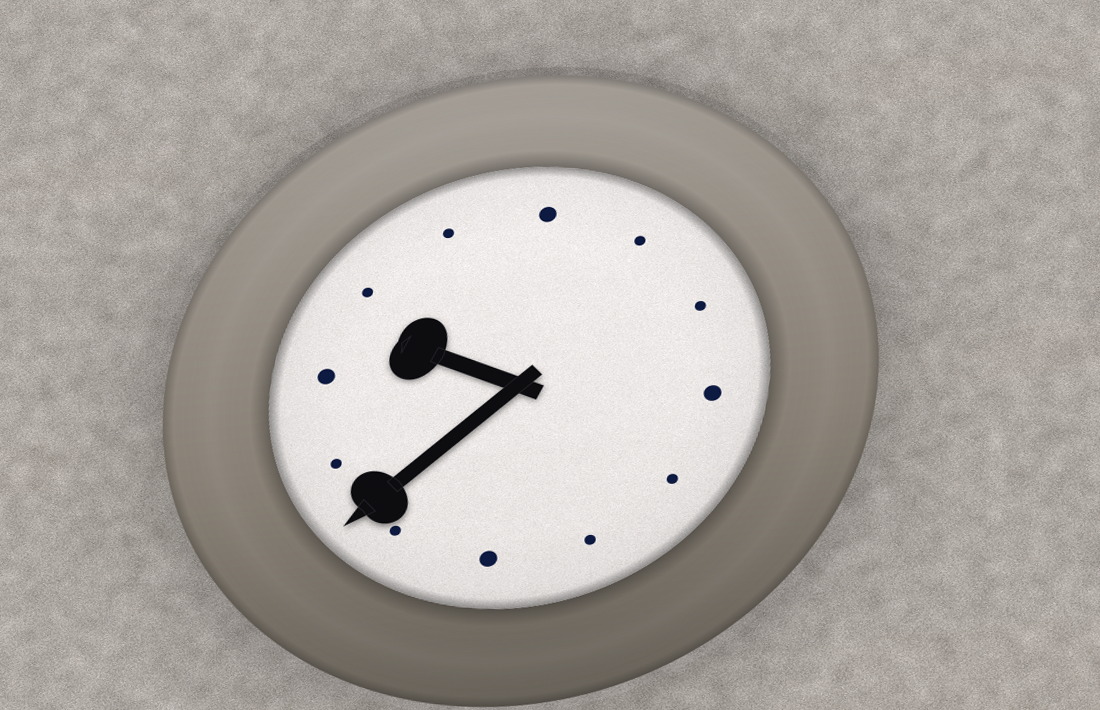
9:37
